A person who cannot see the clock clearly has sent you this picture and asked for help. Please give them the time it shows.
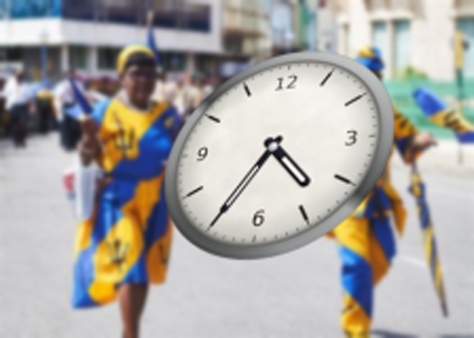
4:35
